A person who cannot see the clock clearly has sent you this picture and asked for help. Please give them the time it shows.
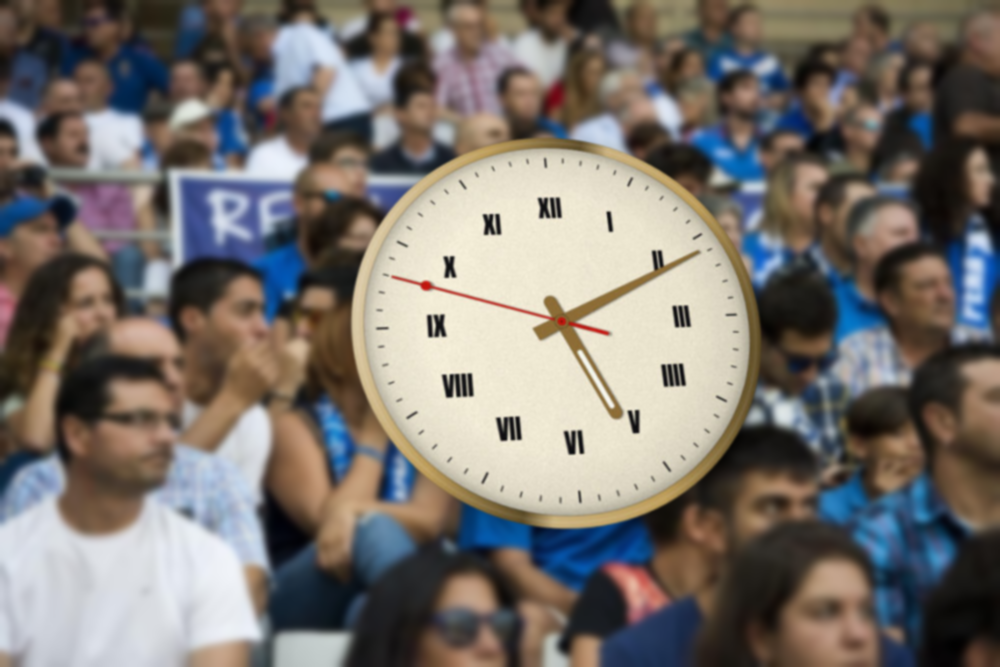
5:10:48
